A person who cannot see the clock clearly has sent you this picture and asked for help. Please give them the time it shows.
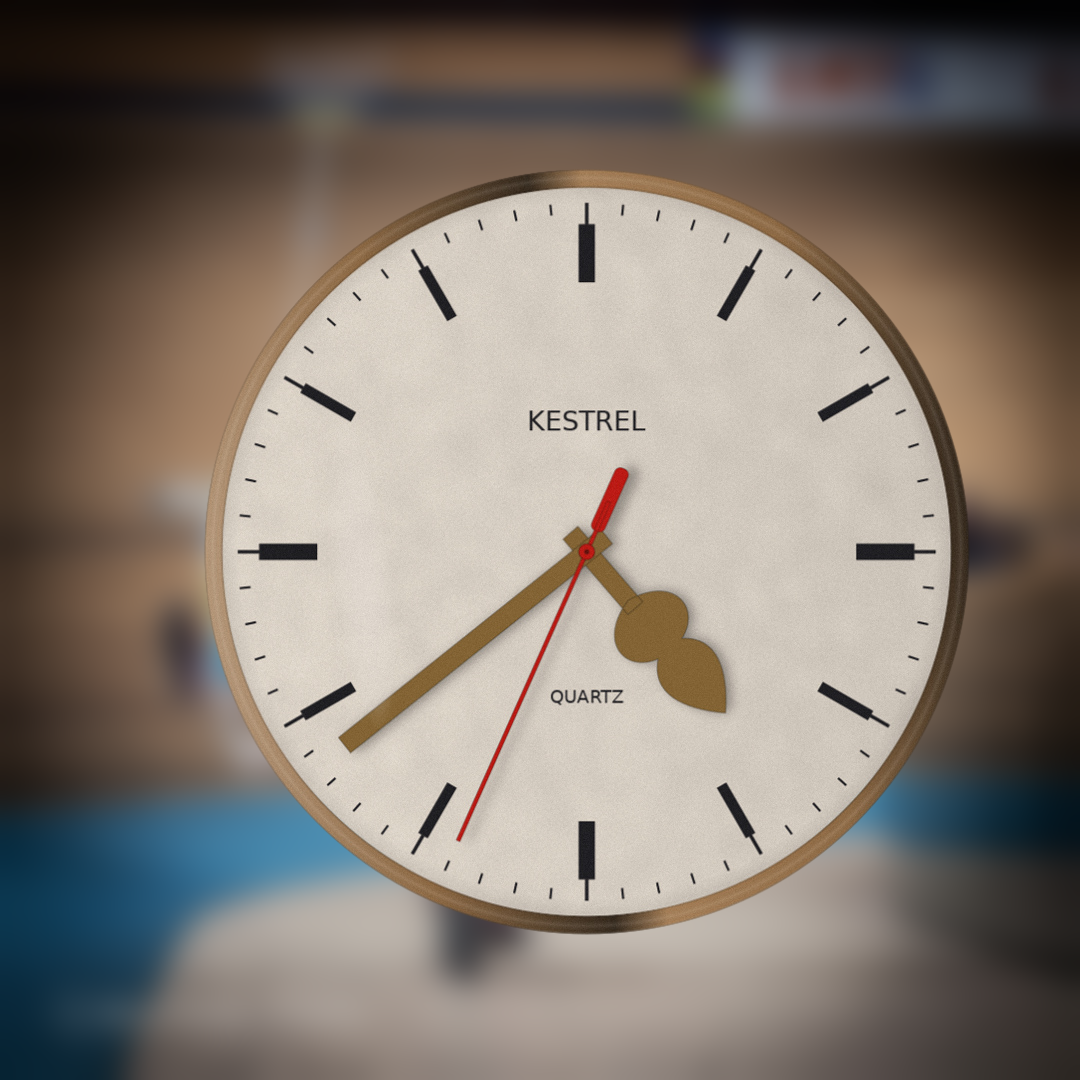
4:38:34
